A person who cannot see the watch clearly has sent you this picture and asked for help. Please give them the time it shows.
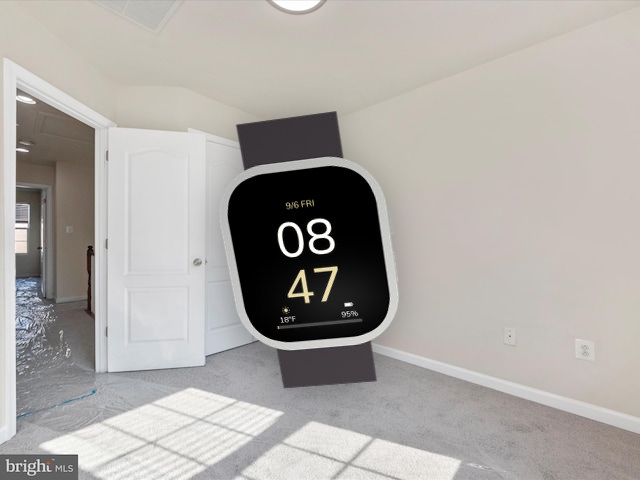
8:47
